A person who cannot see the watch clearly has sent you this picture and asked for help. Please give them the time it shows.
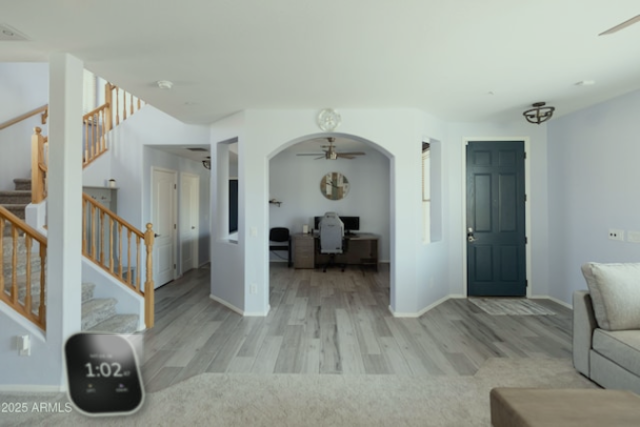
1:02
